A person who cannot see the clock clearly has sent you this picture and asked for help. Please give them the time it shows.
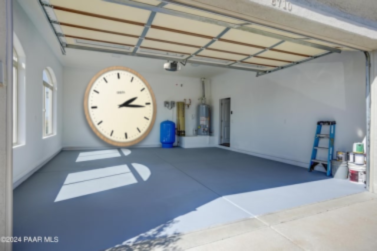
2:16
